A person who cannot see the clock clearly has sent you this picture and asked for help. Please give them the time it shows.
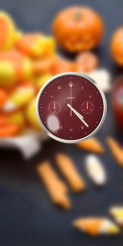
4:23
